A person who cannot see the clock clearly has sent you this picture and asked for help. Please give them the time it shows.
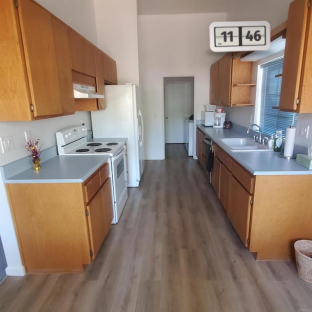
11:46
